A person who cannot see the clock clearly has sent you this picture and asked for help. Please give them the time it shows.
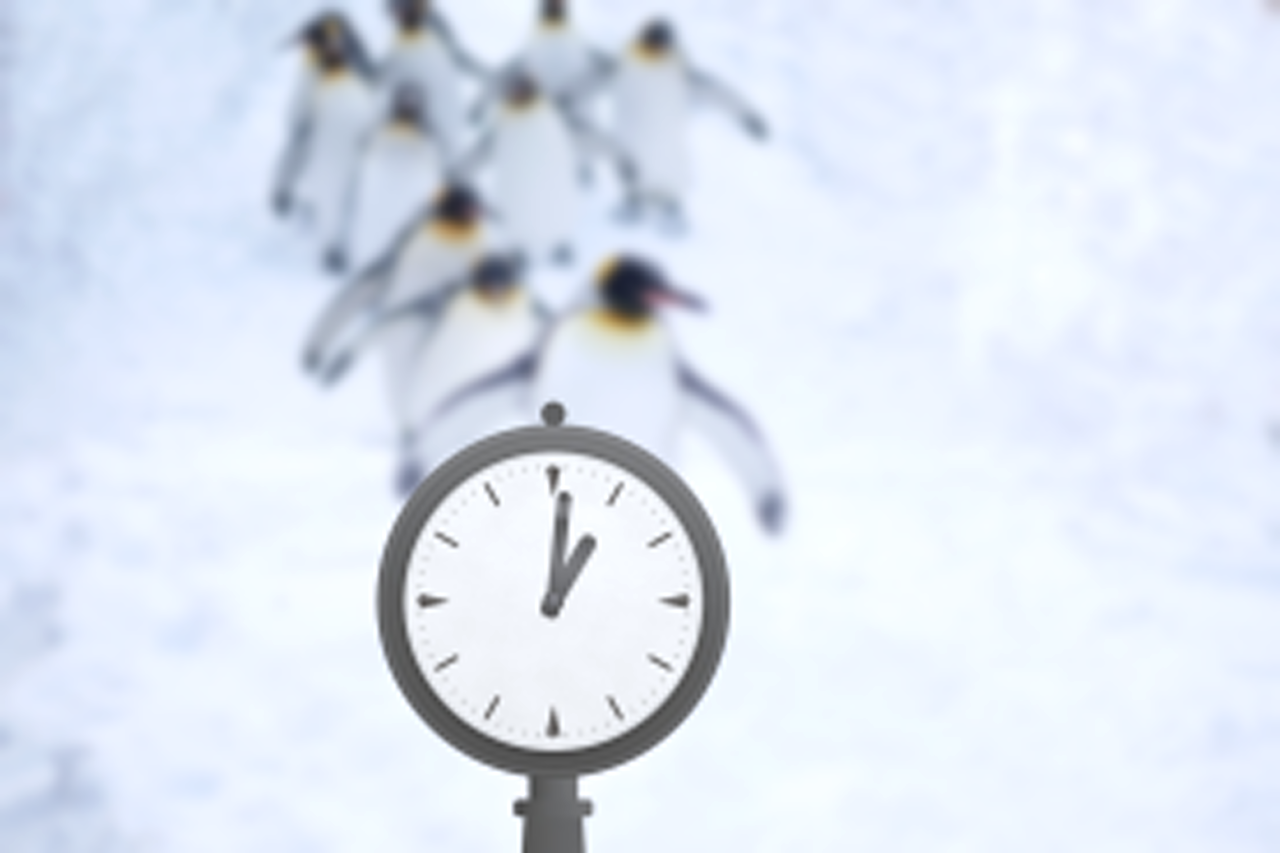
1:01
